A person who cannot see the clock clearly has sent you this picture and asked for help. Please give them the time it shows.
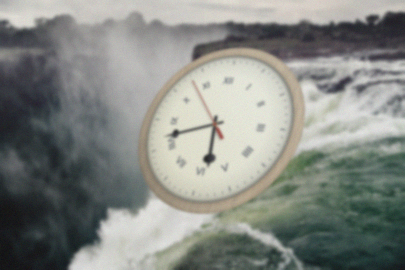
5:41:53
